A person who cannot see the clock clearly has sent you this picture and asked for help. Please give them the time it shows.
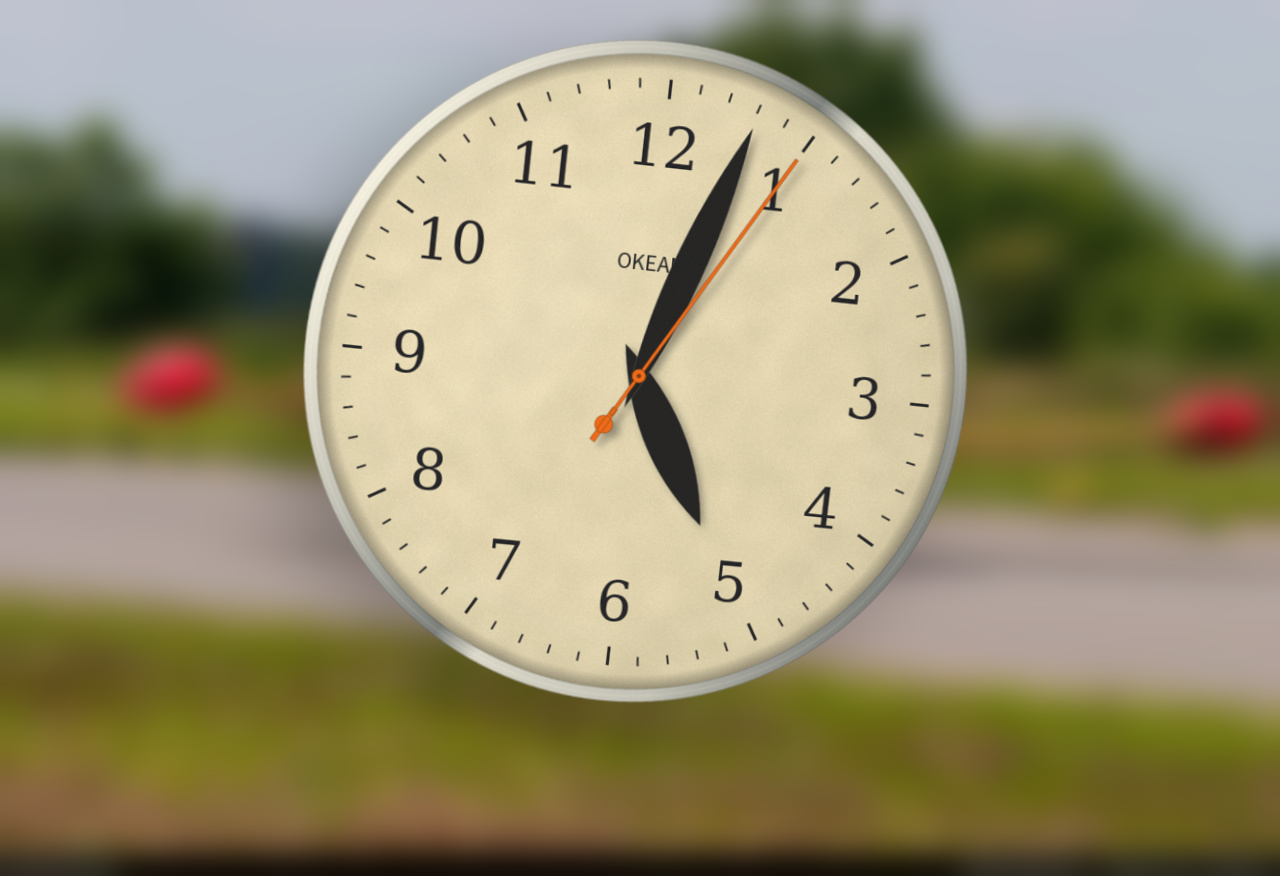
5:03:05
